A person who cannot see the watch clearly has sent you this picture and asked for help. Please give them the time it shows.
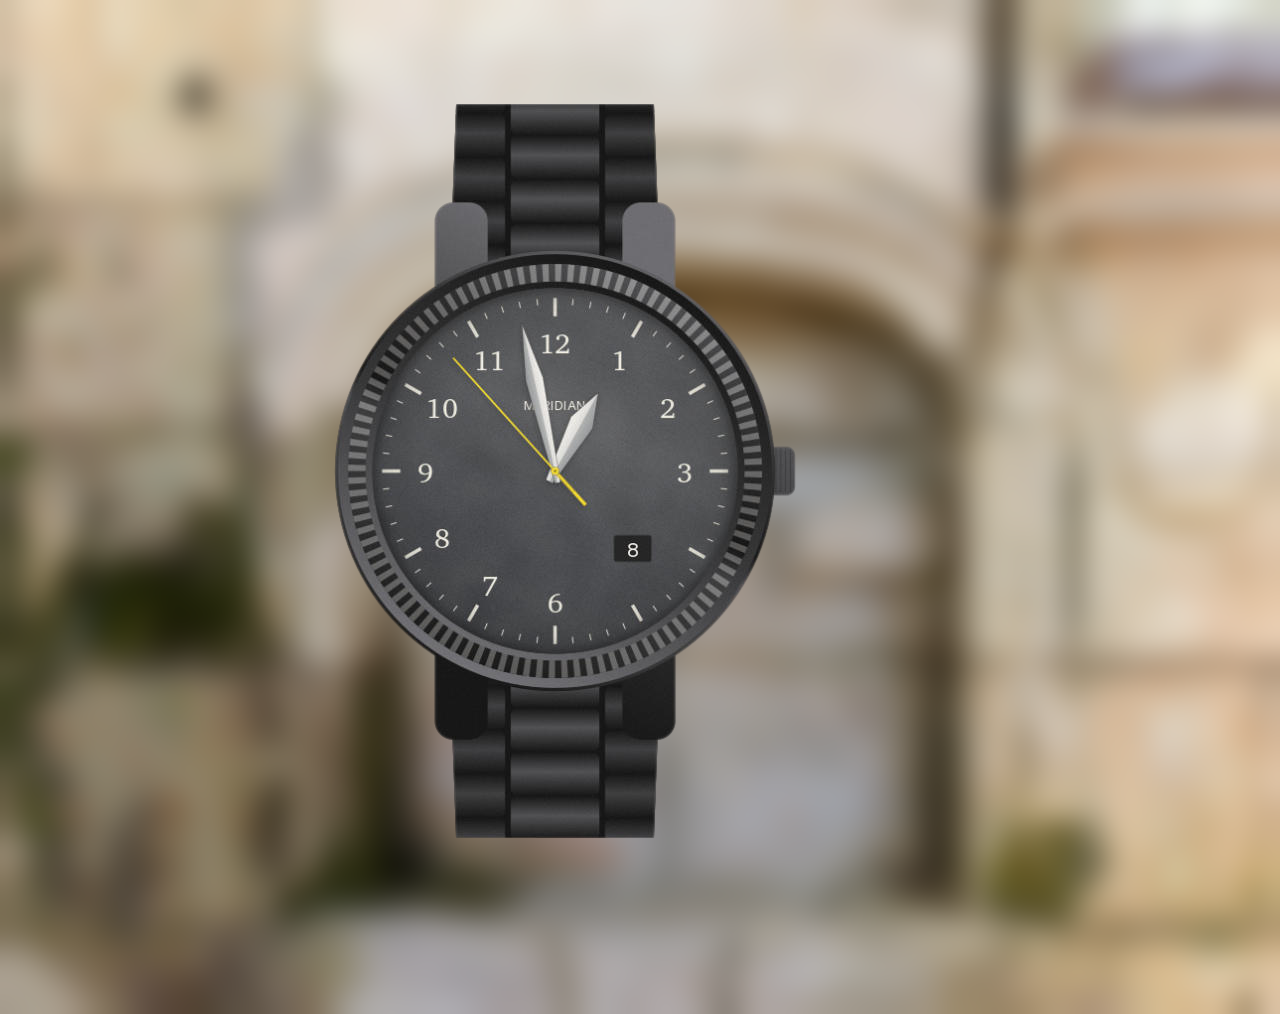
12:57:53
